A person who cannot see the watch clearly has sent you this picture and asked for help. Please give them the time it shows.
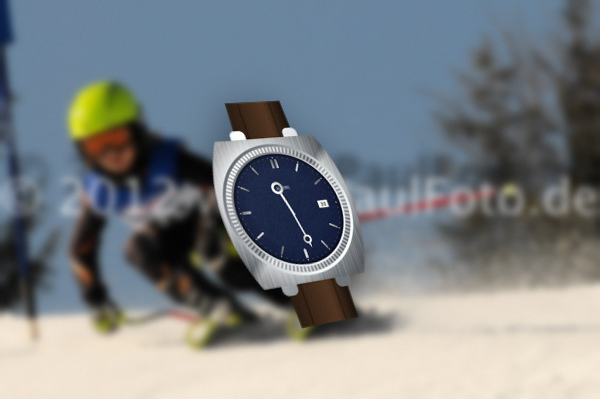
11:28
